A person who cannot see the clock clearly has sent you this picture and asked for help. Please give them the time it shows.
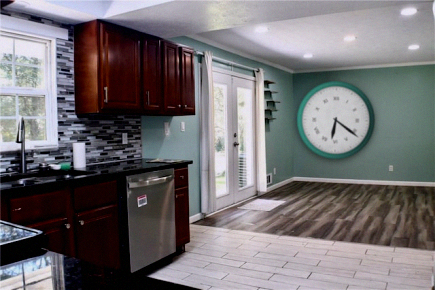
6:21
